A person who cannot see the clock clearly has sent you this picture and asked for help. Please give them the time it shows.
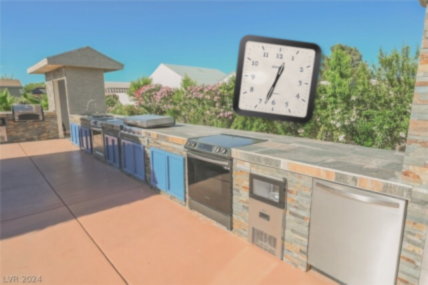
12:33
